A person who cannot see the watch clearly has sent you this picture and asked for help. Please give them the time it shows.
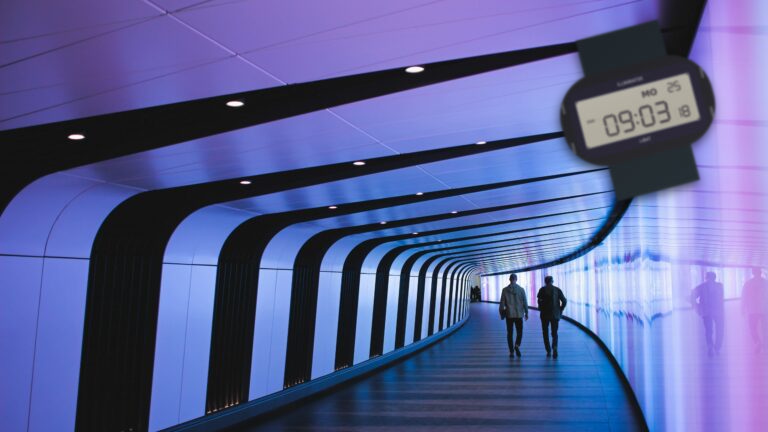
9:03:18
